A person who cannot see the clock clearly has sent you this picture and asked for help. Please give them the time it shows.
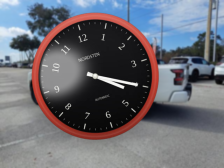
4:20
